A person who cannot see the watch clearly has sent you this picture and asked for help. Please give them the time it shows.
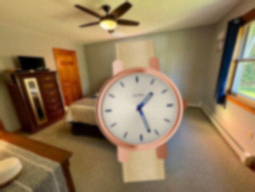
1:27
